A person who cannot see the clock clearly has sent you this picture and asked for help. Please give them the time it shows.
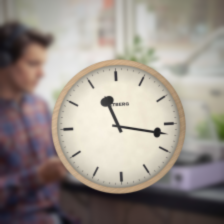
11:17
